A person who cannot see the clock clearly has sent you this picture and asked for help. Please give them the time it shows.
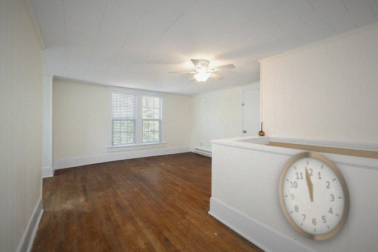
11:59
